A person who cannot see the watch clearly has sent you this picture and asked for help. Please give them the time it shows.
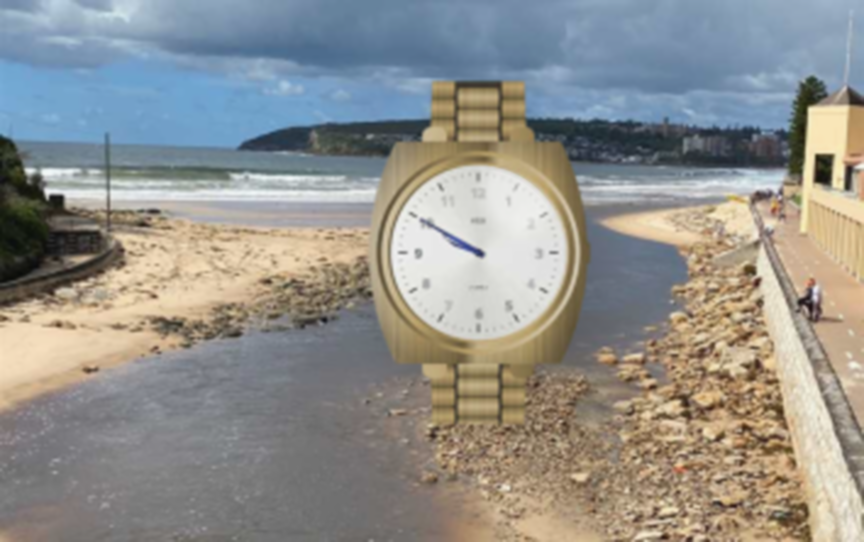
9:50
